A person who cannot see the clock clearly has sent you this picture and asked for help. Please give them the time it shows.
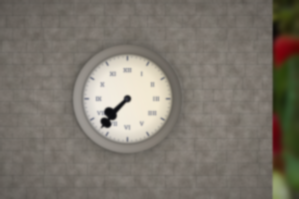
7:37
